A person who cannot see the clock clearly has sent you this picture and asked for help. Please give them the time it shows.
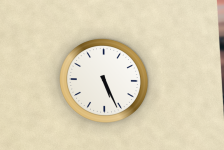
5:26
